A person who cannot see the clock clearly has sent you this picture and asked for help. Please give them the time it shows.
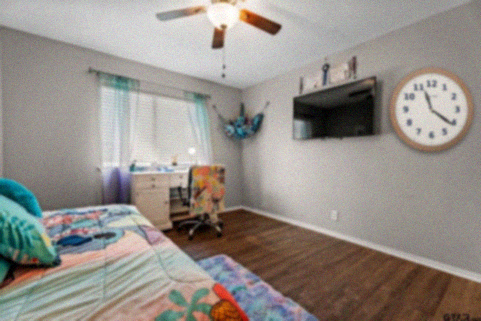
11:21
